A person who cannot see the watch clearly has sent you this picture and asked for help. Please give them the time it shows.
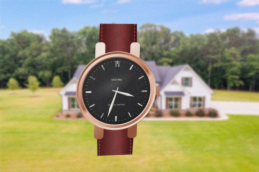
3:33
